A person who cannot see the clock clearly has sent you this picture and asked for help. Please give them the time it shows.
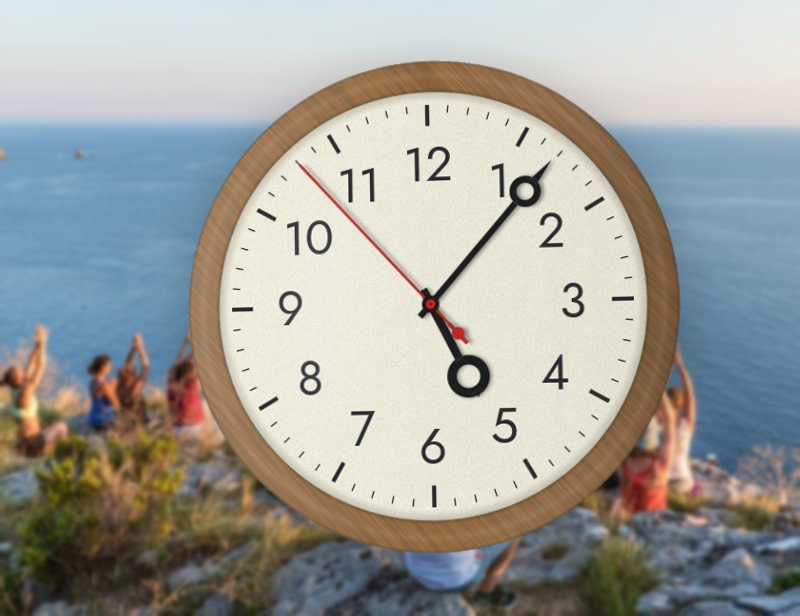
5:06:53
